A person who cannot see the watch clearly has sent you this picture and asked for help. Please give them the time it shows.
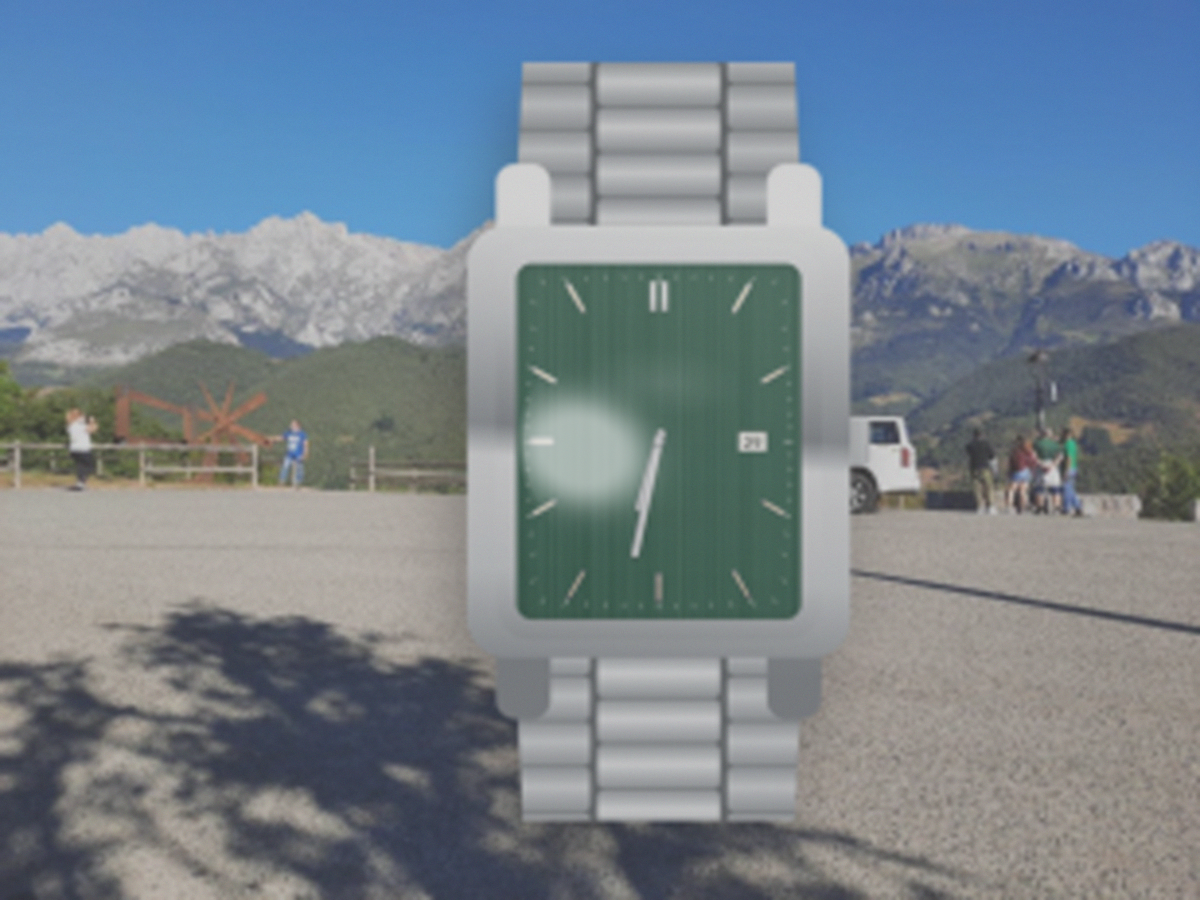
6:32
